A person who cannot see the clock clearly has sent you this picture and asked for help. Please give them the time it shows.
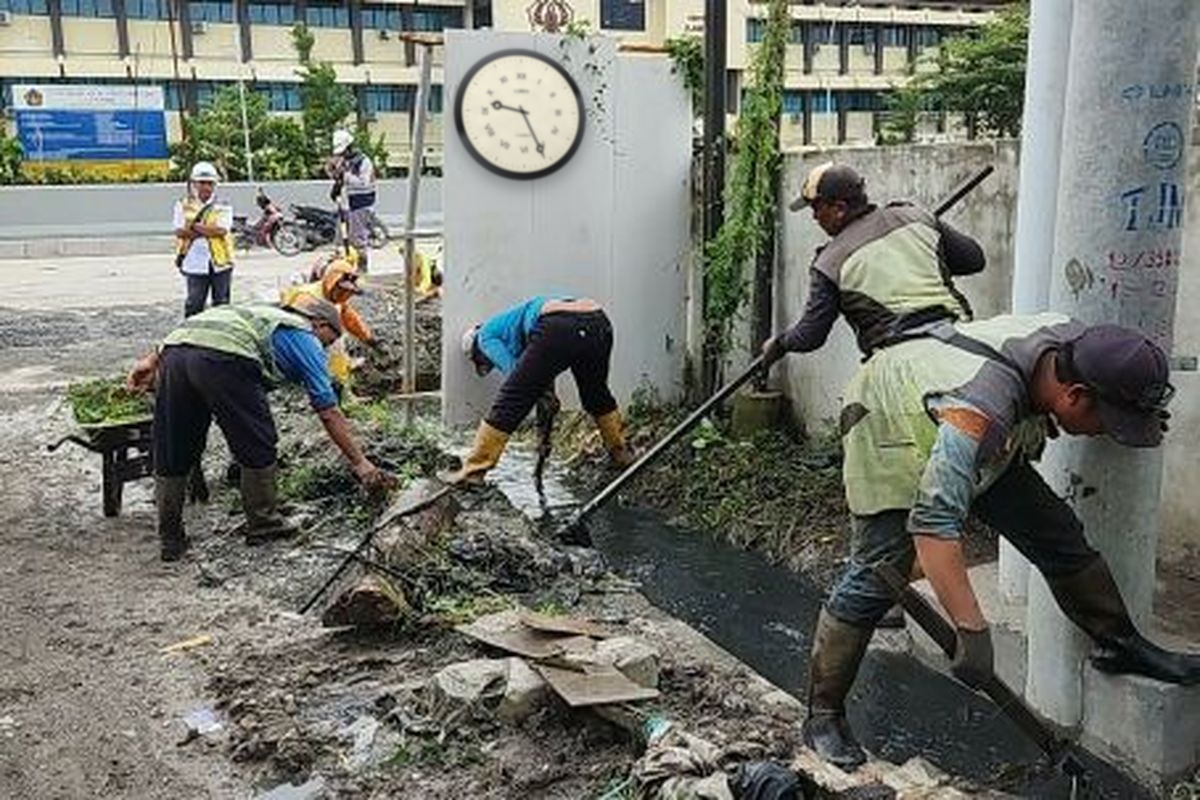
9:26
